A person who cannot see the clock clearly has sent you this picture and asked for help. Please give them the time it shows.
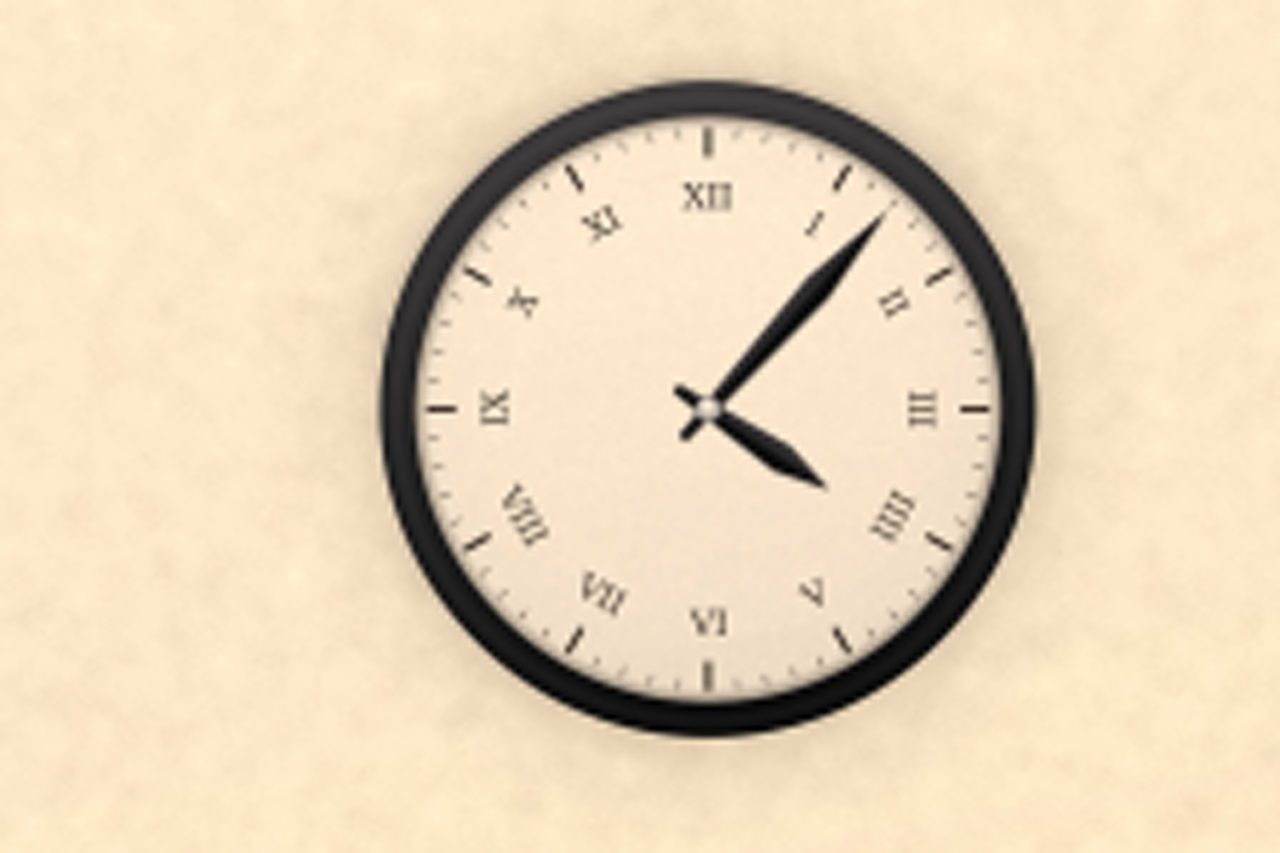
4:07
